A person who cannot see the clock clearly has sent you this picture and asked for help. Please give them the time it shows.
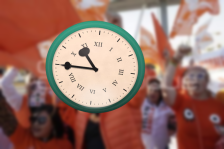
10:45
